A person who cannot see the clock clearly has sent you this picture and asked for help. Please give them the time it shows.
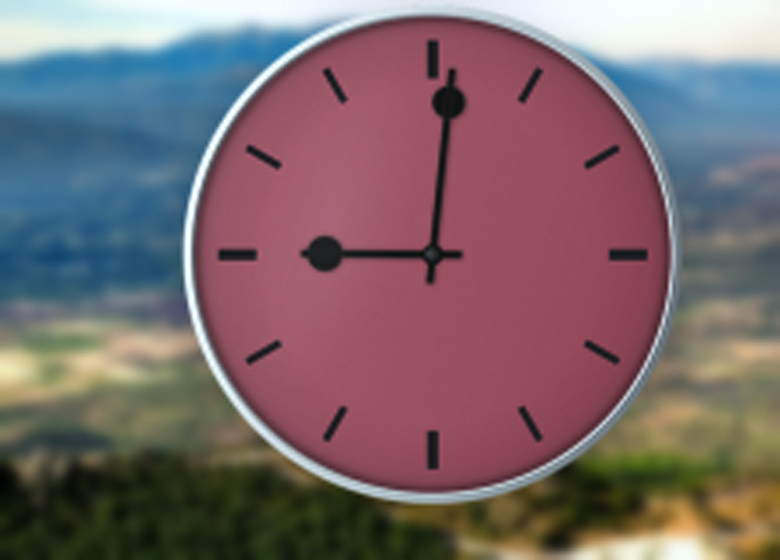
9:01
